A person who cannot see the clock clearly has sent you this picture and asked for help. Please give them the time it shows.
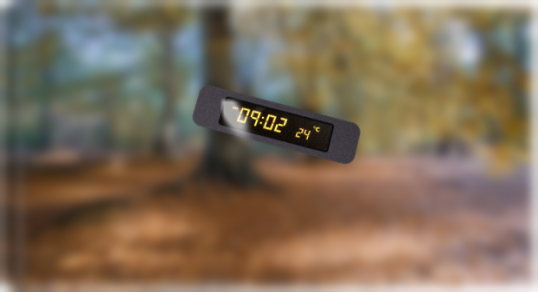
9:02
